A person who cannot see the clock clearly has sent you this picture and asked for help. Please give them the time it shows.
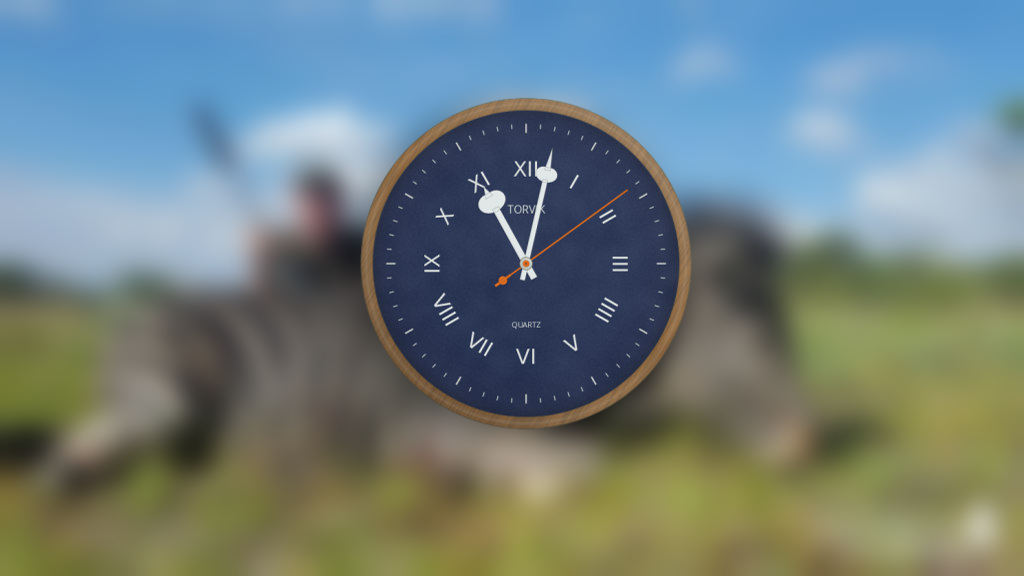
11:02:09
